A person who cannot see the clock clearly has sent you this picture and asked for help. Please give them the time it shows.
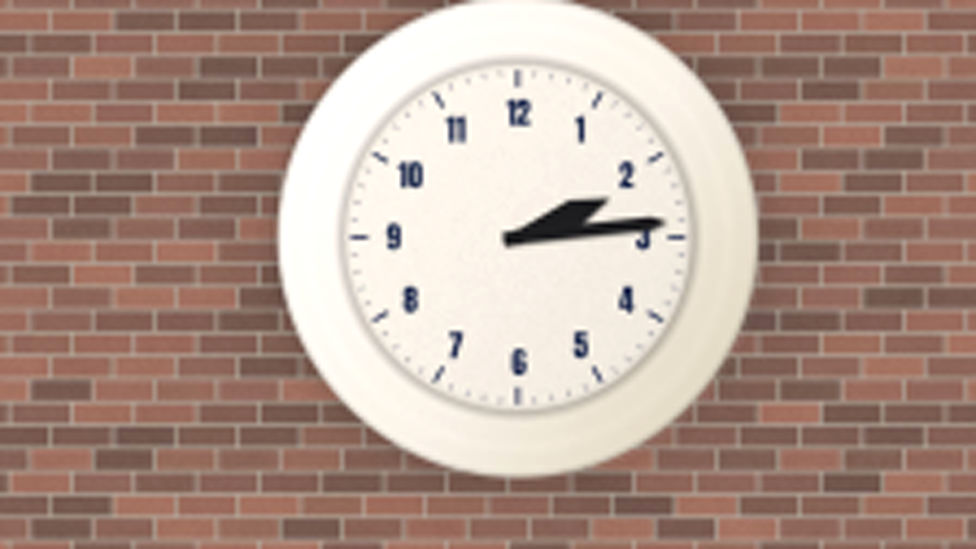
2:14
